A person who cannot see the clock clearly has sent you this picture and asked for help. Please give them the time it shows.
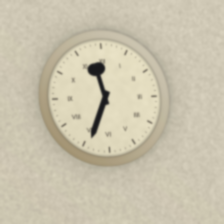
11:34
